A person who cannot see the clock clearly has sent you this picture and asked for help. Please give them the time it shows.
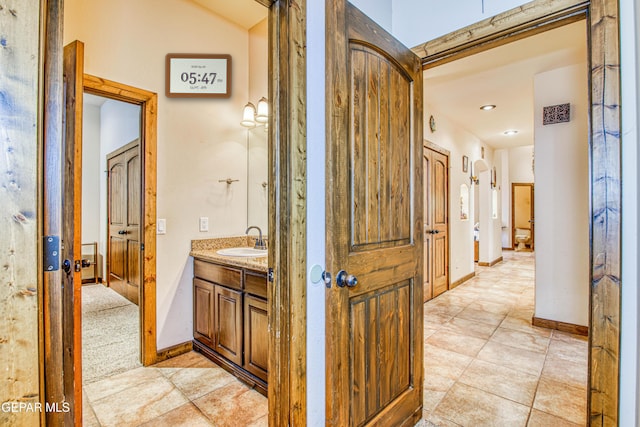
5:47
